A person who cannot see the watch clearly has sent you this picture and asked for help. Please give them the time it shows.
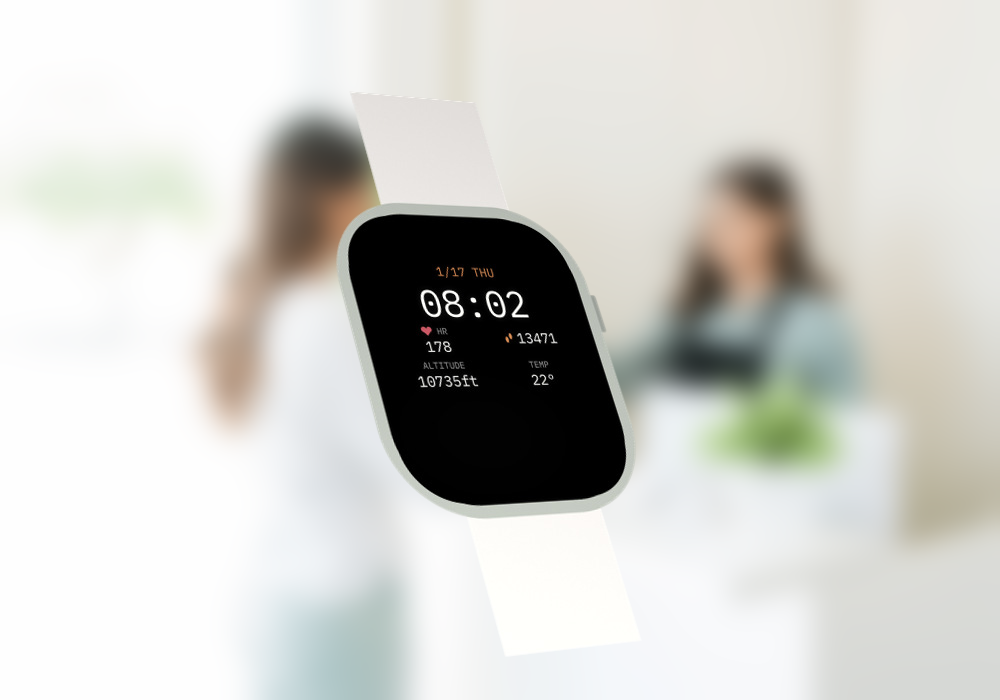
8:02
